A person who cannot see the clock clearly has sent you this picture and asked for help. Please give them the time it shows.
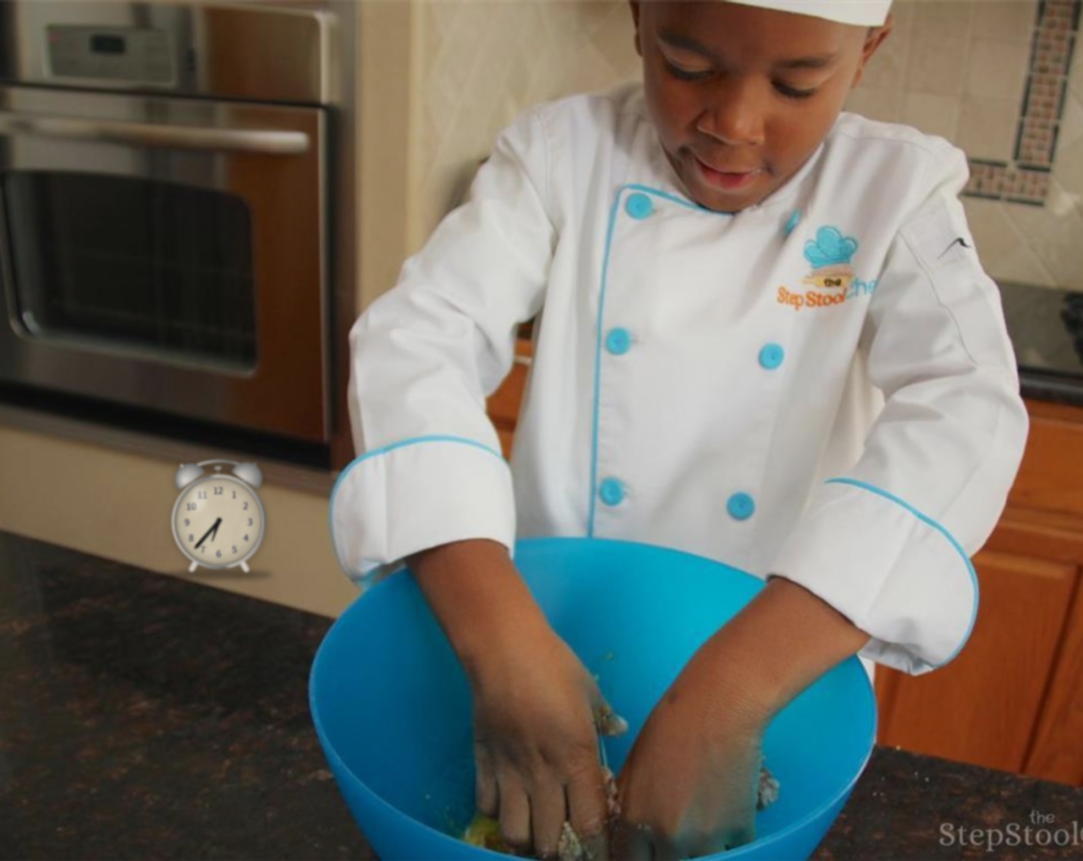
6:37
